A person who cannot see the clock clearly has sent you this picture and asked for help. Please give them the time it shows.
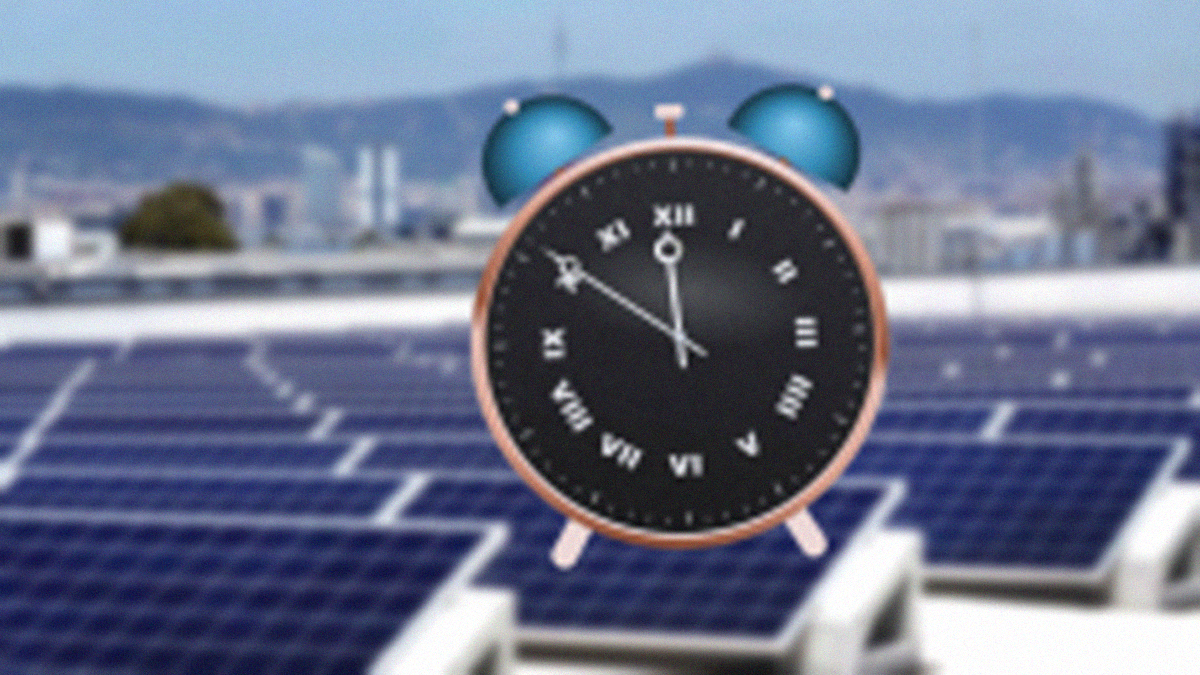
11:51
